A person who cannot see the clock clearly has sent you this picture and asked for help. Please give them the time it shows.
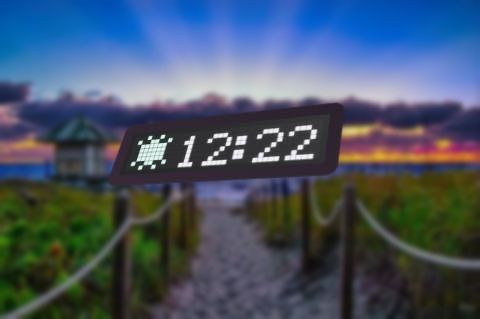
12:22
